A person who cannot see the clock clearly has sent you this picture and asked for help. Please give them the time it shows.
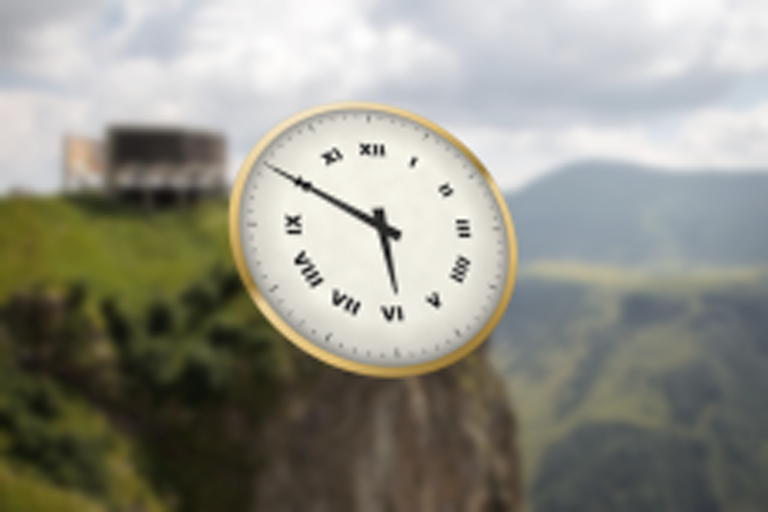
5:50
